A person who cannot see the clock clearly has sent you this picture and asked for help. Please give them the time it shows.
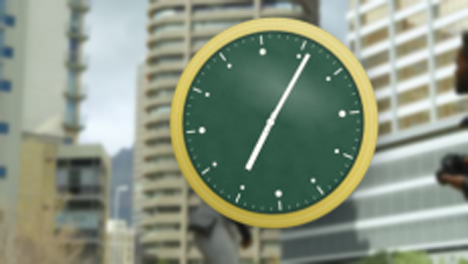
7:06
